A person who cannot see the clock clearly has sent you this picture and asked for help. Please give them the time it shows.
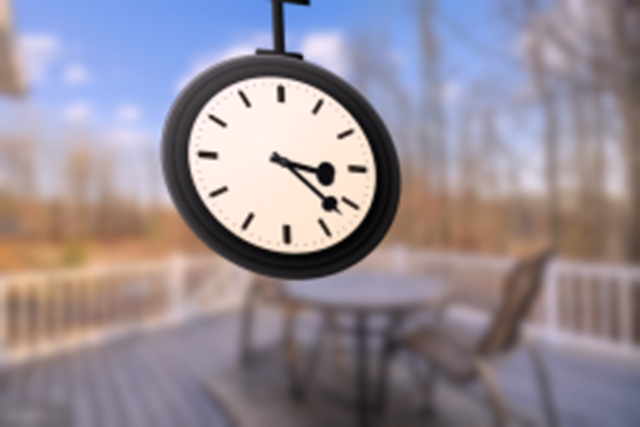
3:22
